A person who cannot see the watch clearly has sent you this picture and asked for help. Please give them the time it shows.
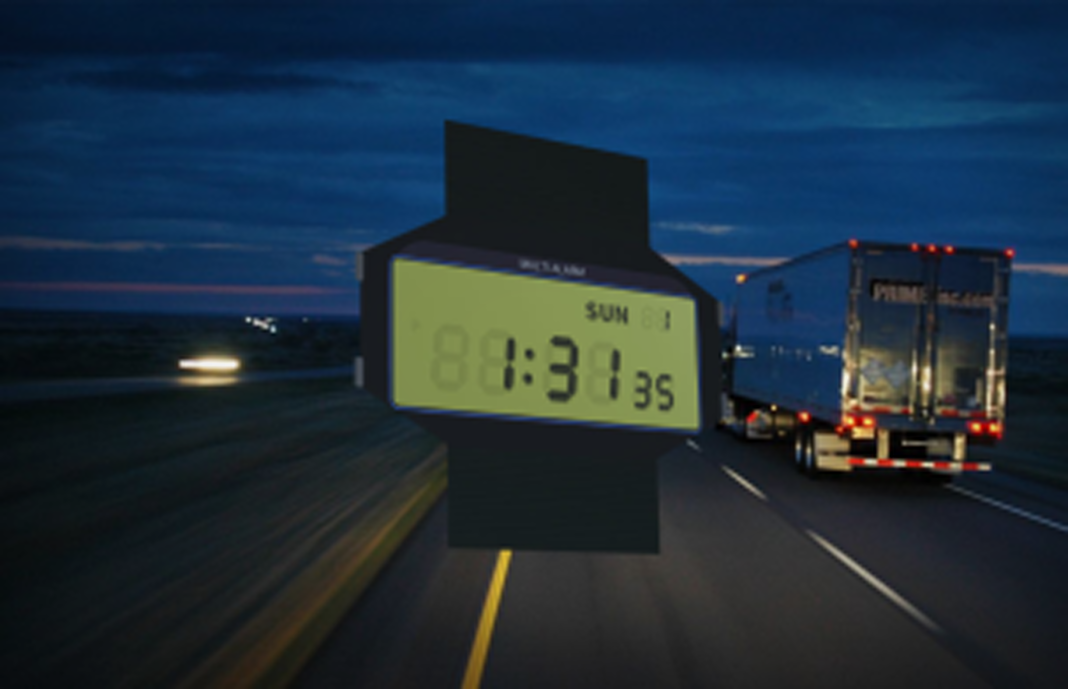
1:31:35
